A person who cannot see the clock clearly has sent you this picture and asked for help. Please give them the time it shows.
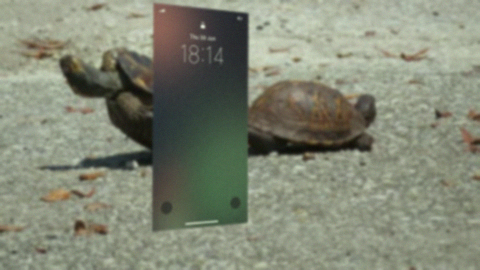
18:14
